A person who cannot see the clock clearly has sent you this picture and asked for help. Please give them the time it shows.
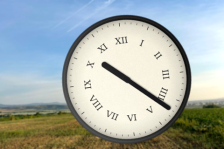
10:22
